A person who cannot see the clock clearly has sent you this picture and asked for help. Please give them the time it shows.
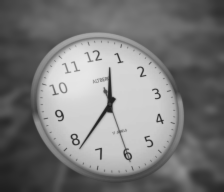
12:38:30
